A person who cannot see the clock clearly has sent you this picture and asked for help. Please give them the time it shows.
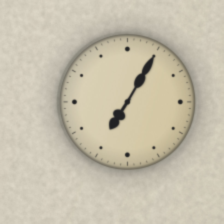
7:05
